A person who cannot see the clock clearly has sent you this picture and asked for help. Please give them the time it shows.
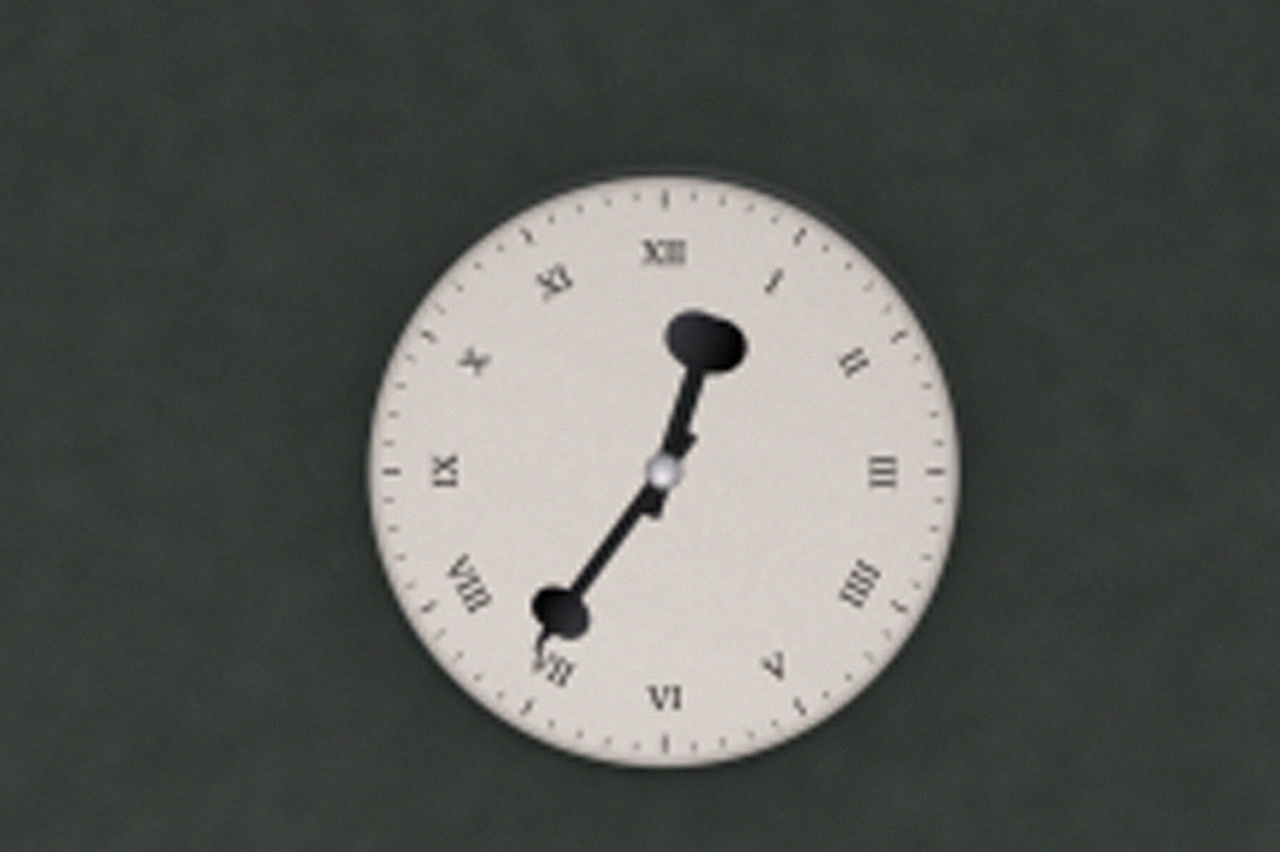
12:36
